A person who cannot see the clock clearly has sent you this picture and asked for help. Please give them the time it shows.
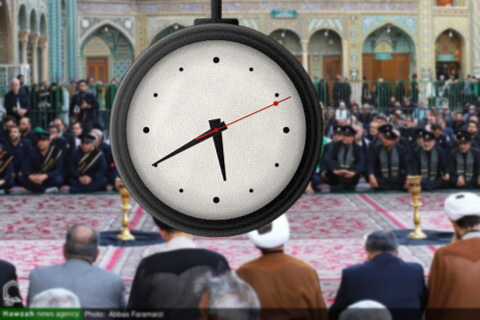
5:40:11
